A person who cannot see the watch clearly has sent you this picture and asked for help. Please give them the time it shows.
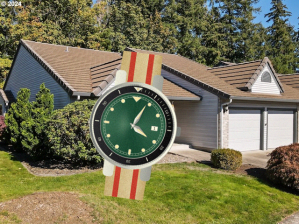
4:04
